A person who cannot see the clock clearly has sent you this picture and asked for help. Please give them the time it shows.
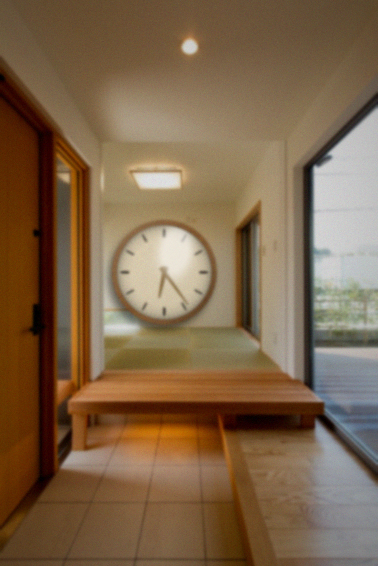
6:24
